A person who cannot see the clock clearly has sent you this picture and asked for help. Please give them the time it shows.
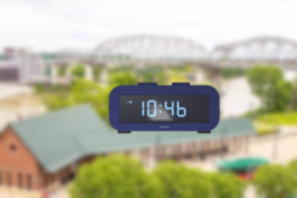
10:46
